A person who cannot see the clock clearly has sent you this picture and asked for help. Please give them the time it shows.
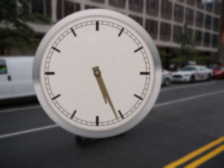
5:26
